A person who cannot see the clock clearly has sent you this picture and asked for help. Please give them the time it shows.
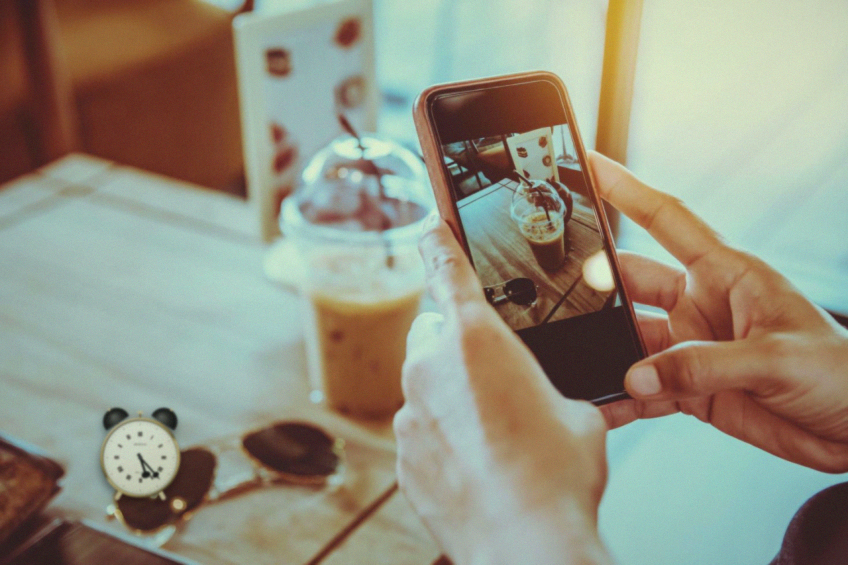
5:23
